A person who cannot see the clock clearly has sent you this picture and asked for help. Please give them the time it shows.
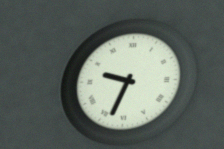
9:33
